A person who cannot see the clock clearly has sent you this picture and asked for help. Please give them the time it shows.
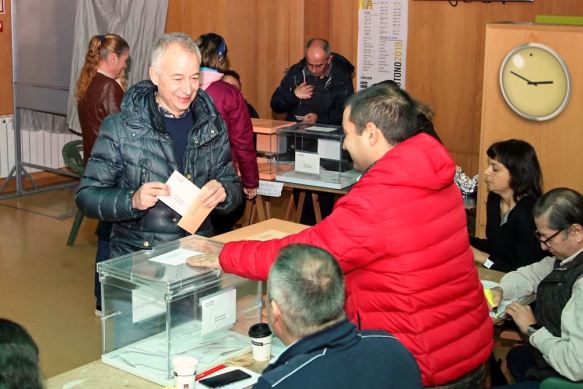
2:49
